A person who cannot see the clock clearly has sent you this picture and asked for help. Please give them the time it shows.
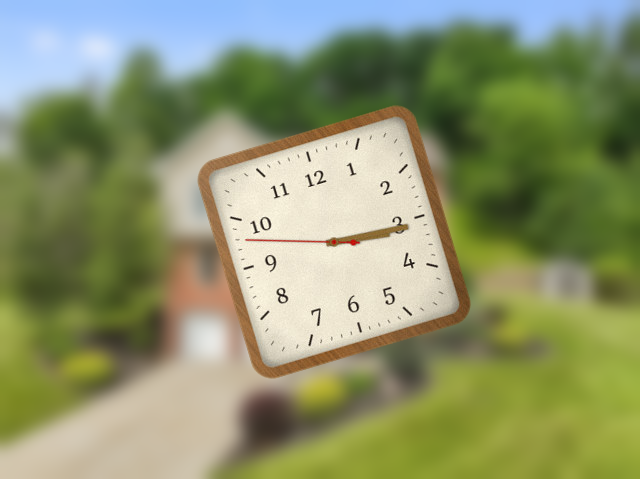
3:15:48
